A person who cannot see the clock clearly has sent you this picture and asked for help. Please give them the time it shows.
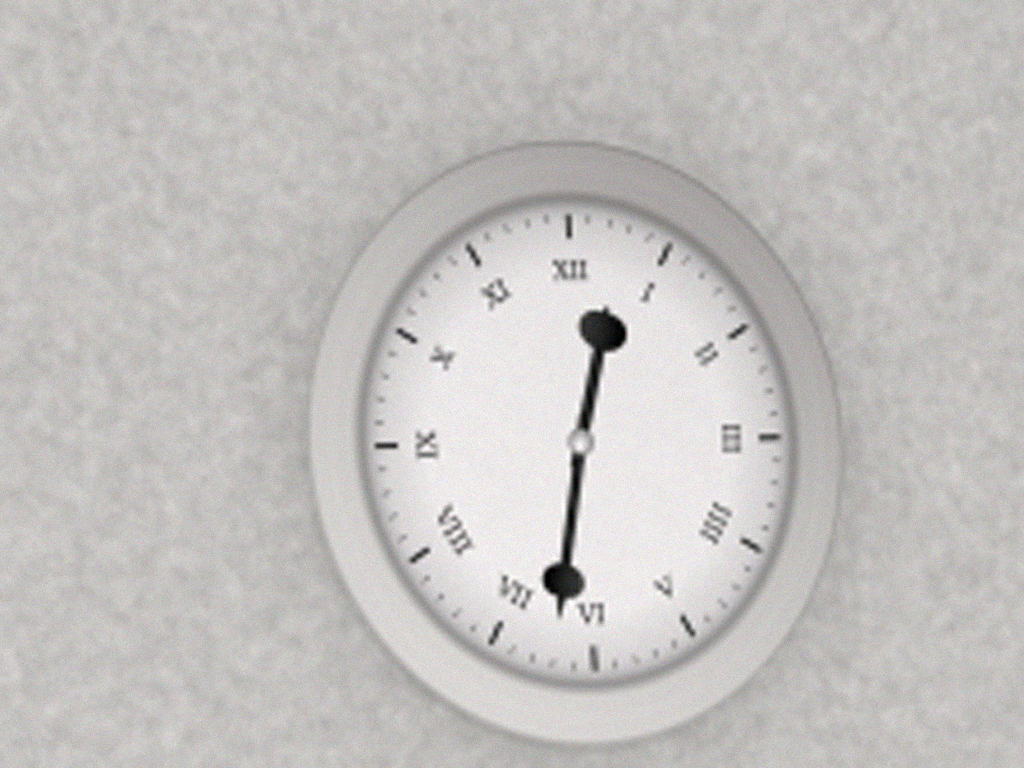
12:32
